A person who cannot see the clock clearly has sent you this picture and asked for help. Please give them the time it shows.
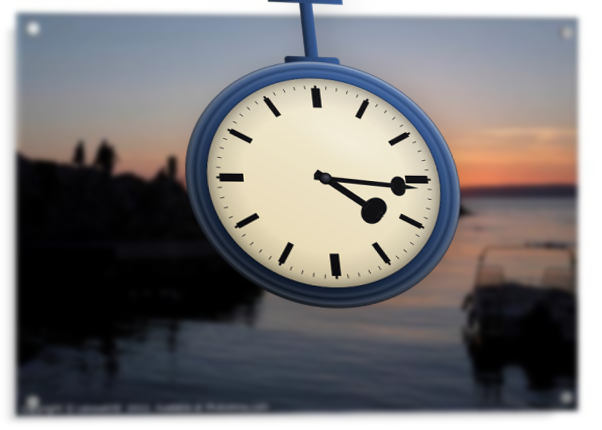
4:16
